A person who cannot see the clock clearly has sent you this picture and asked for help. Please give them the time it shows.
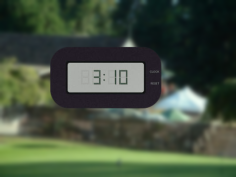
3:10
